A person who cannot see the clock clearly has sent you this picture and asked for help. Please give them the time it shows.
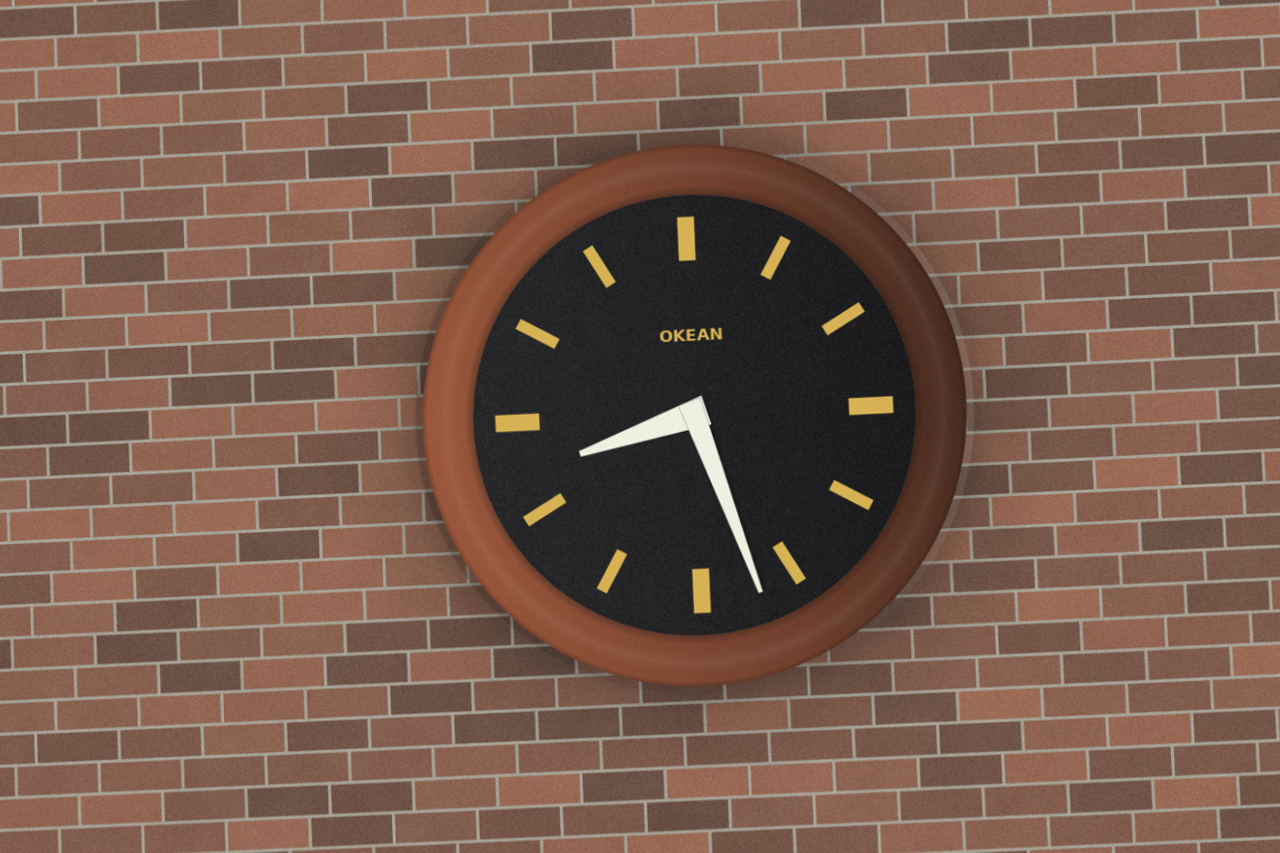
8:27
